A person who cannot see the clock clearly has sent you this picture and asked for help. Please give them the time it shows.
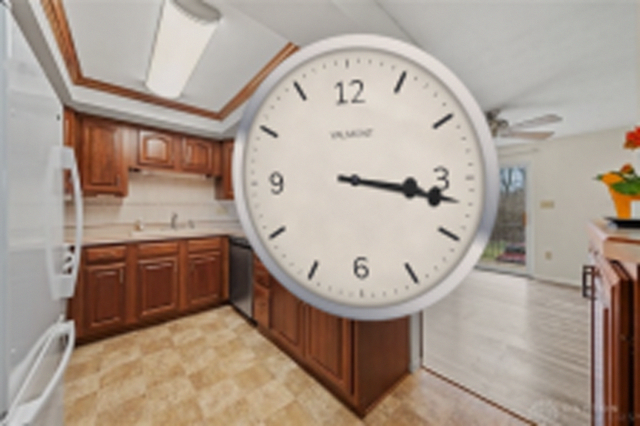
3:17
